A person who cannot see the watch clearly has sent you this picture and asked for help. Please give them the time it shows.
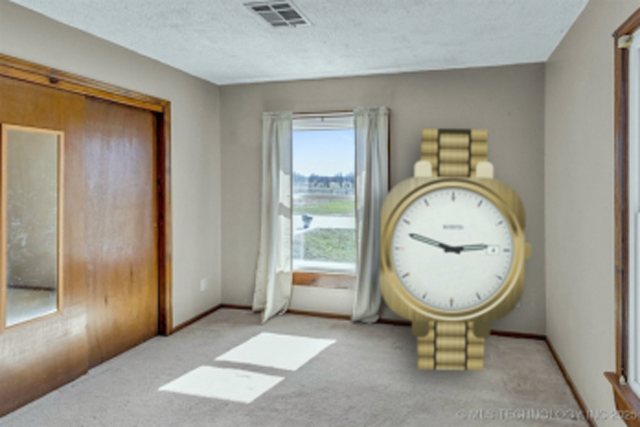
2:48
